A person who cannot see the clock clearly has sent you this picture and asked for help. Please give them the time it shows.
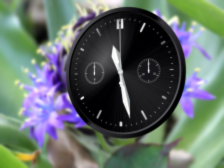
11:28
